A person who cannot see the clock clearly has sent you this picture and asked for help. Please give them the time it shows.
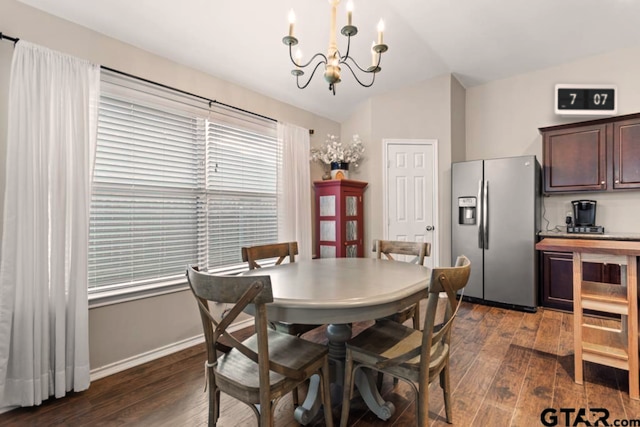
7:07
